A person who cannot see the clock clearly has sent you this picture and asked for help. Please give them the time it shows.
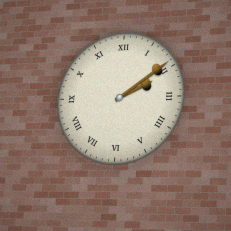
2:09
